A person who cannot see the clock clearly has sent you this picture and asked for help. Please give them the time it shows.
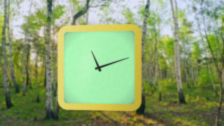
11:12
